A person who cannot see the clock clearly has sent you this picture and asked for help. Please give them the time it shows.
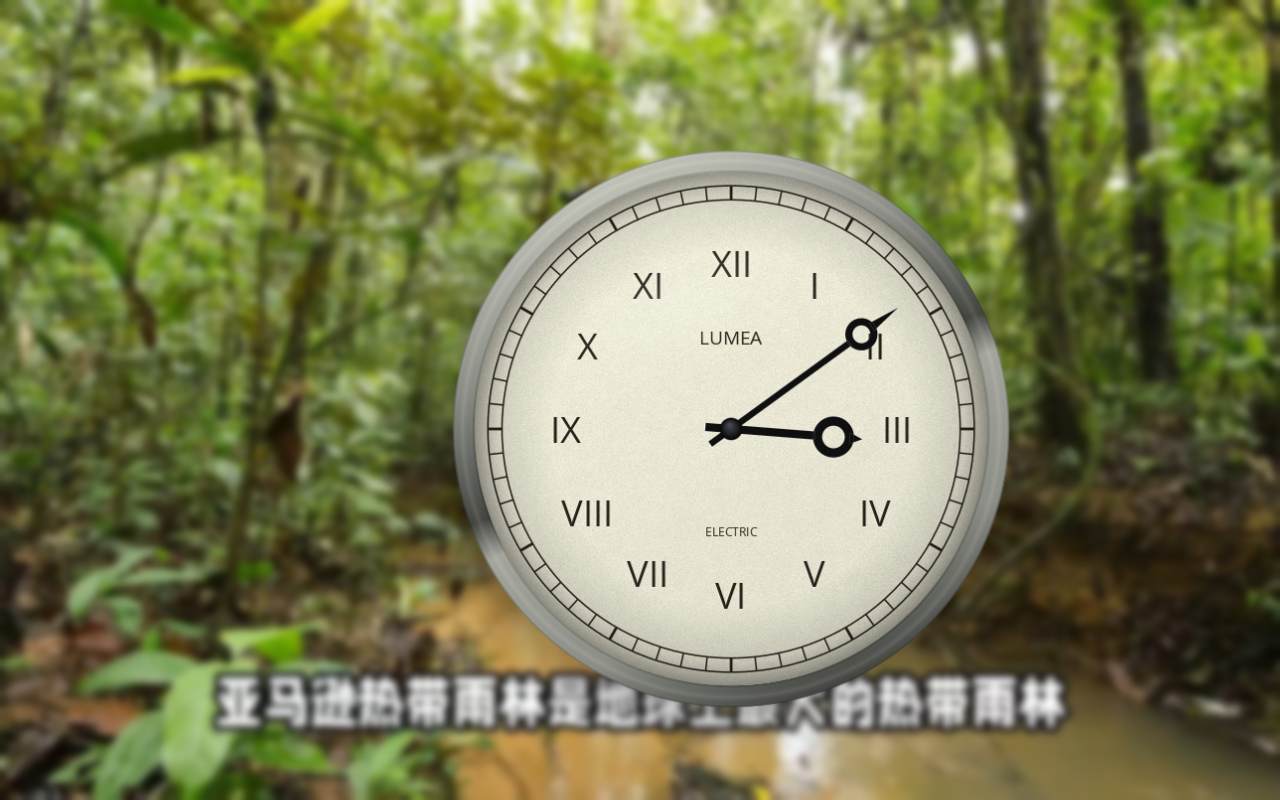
3:09
